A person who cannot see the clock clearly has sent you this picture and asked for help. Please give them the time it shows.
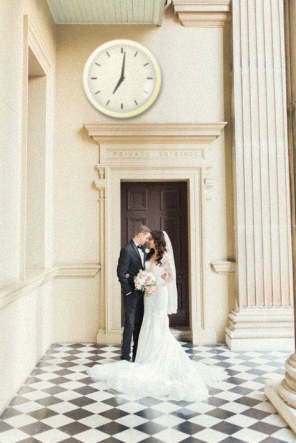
7:01
